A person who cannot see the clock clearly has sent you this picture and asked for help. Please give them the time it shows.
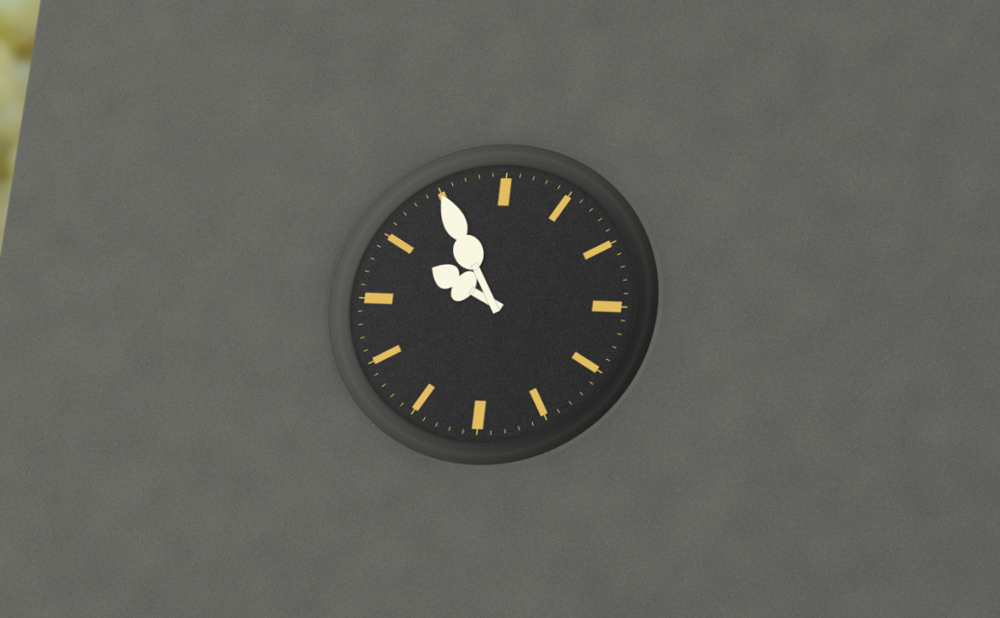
9:55
